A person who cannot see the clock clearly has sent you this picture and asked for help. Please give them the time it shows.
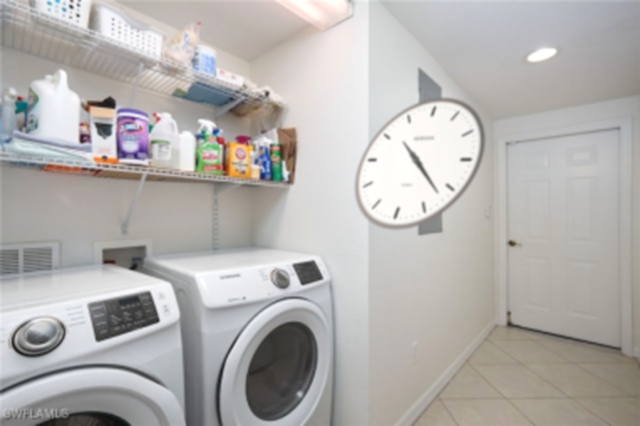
10:22
